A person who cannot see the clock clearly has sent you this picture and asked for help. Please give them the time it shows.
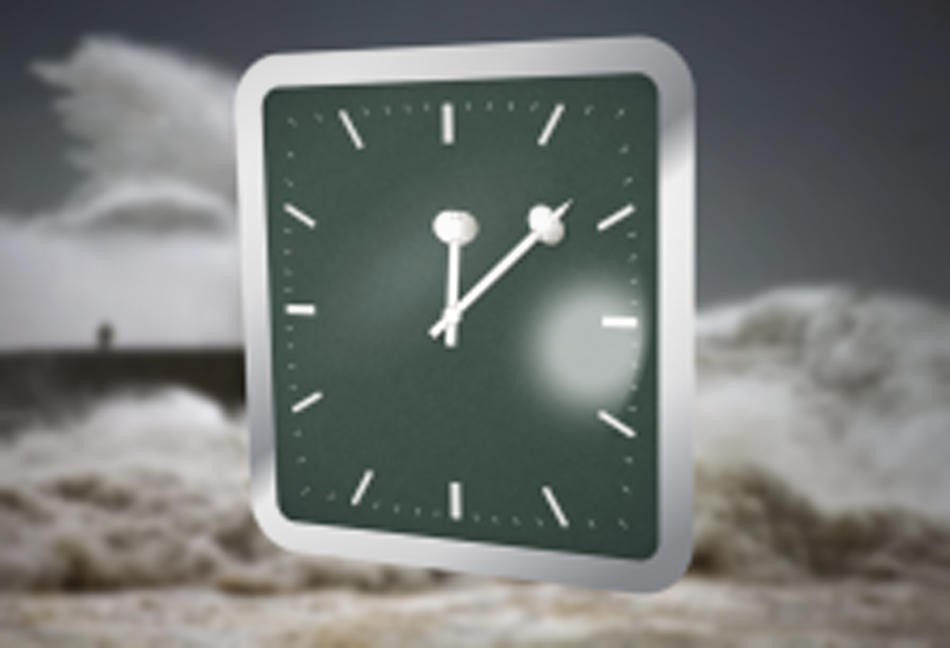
12:08
